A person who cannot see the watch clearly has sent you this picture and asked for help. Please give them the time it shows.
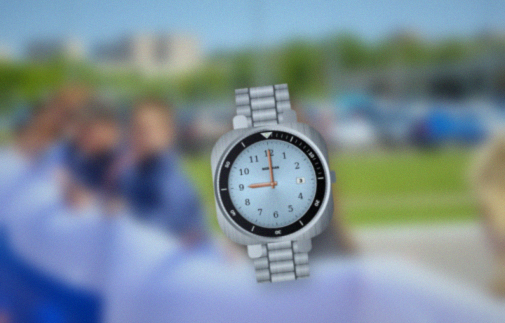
9:00
